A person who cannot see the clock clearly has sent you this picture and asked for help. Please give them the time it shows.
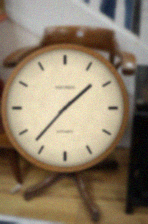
1:37
